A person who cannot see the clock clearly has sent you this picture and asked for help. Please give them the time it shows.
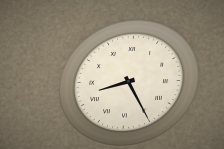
8:25
